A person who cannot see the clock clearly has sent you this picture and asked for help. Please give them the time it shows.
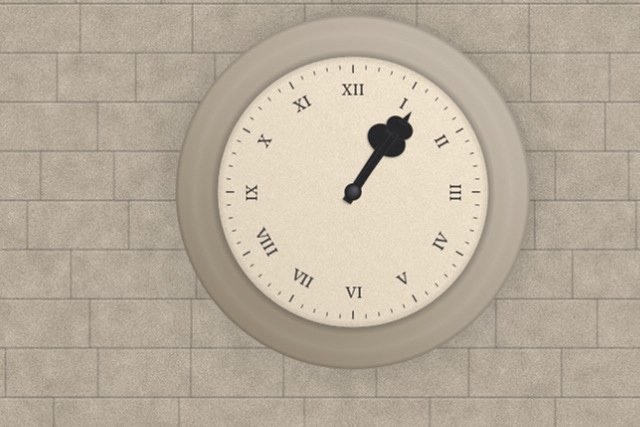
1:06
